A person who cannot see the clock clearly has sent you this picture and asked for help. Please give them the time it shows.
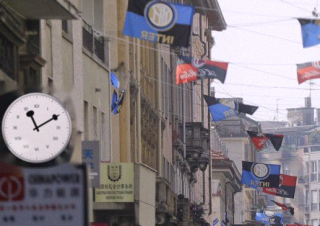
11:10
